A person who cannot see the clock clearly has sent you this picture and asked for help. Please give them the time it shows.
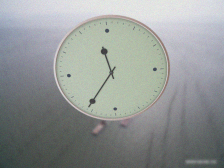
11:36
